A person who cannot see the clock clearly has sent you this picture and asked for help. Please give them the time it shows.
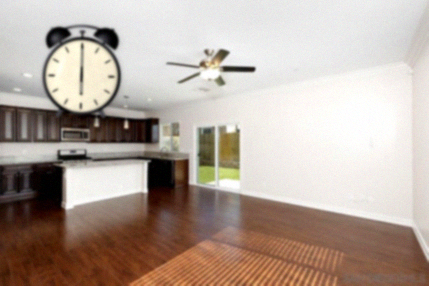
6:00
